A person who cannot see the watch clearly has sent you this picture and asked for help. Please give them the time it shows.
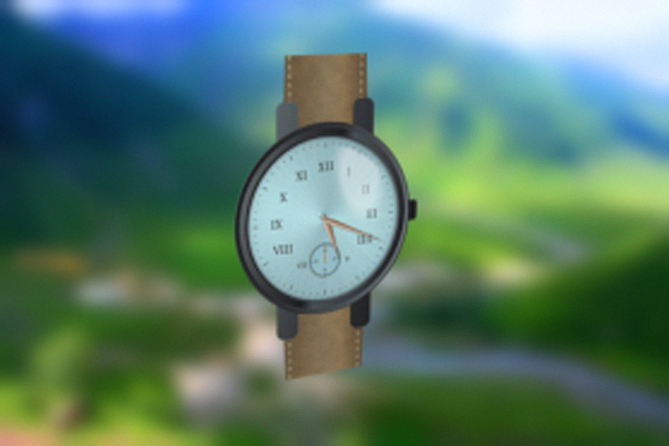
5:19
